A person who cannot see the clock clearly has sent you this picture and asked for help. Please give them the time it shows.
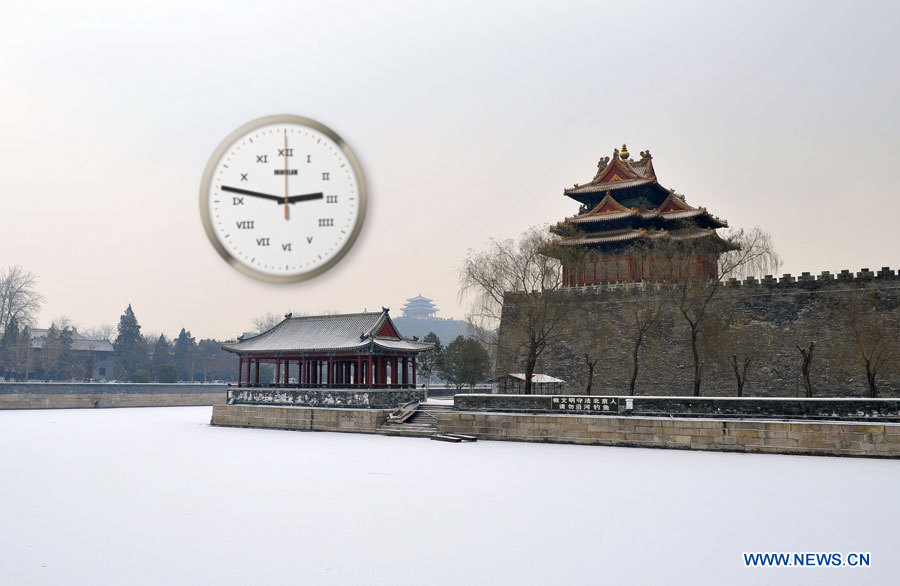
2:47:00
